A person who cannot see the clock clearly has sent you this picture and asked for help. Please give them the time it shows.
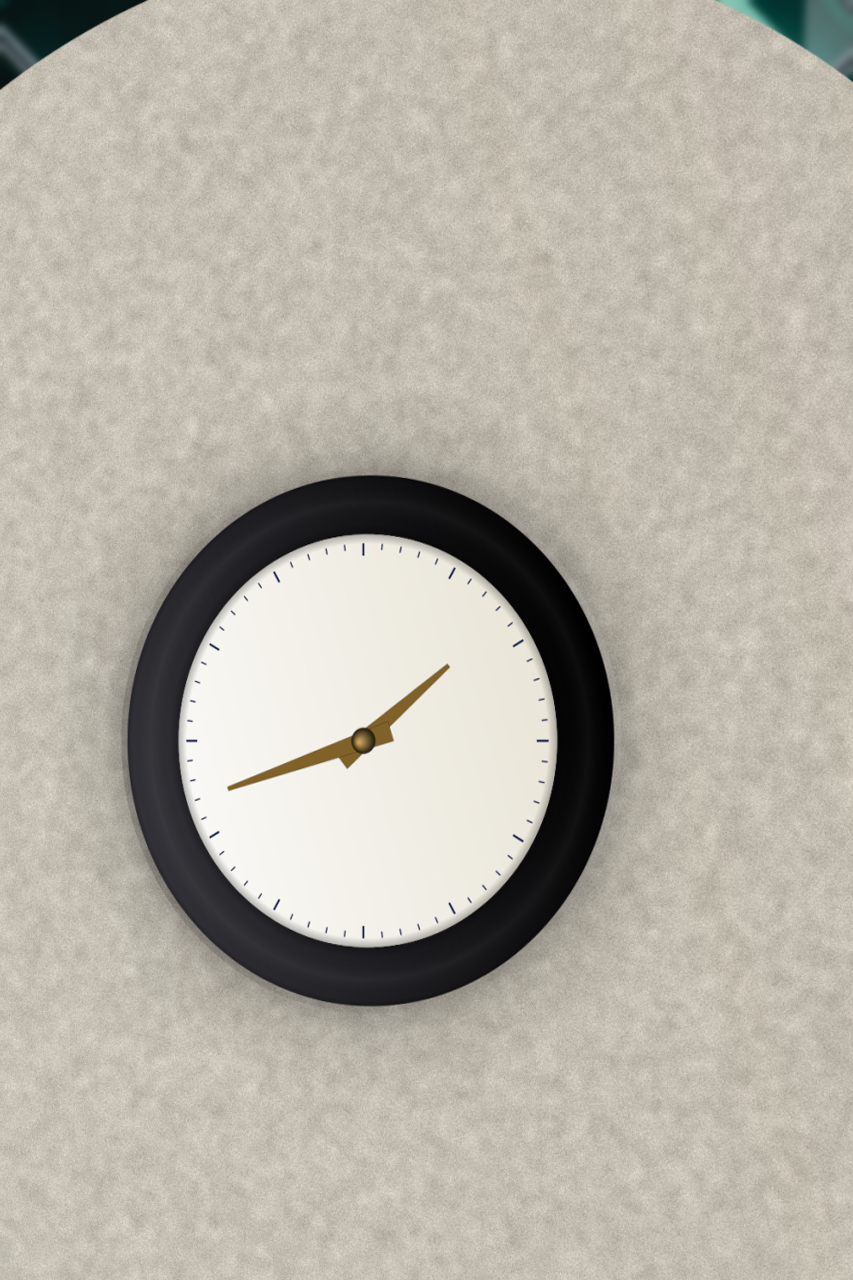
1:42
